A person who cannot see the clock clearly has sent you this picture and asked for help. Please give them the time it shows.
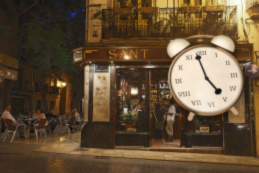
4:58
